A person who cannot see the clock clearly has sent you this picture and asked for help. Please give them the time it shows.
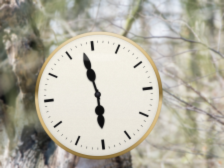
5:58
